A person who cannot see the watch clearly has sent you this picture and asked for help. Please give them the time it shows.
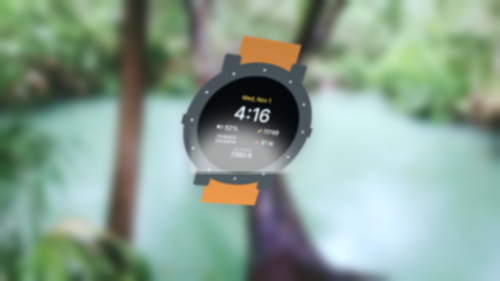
4:16
